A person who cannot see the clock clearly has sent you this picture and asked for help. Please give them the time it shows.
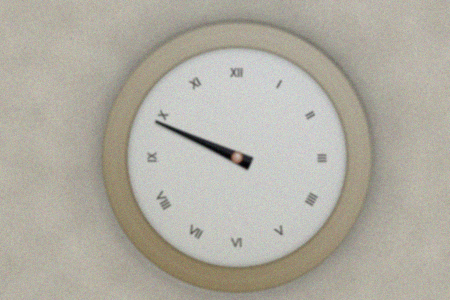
9:49
